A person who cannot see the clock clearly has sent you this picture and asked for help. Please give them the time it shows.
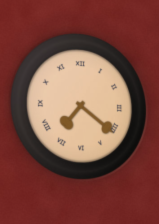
7:21
